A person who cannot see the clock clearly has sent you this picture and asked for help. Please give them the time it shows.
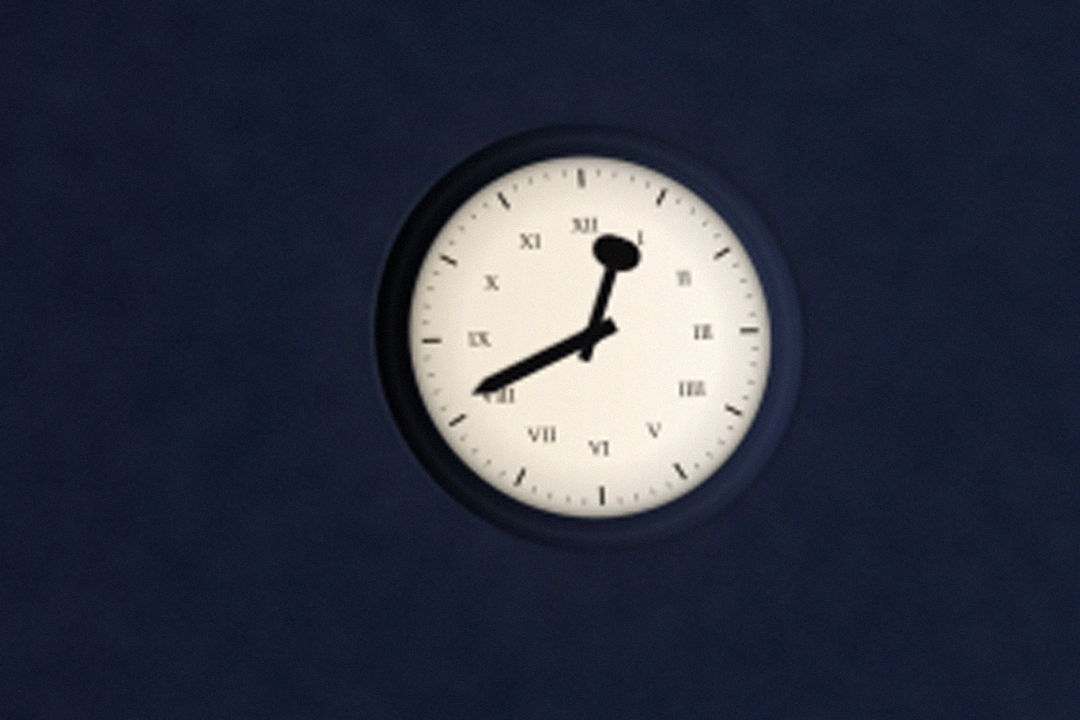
12:41
